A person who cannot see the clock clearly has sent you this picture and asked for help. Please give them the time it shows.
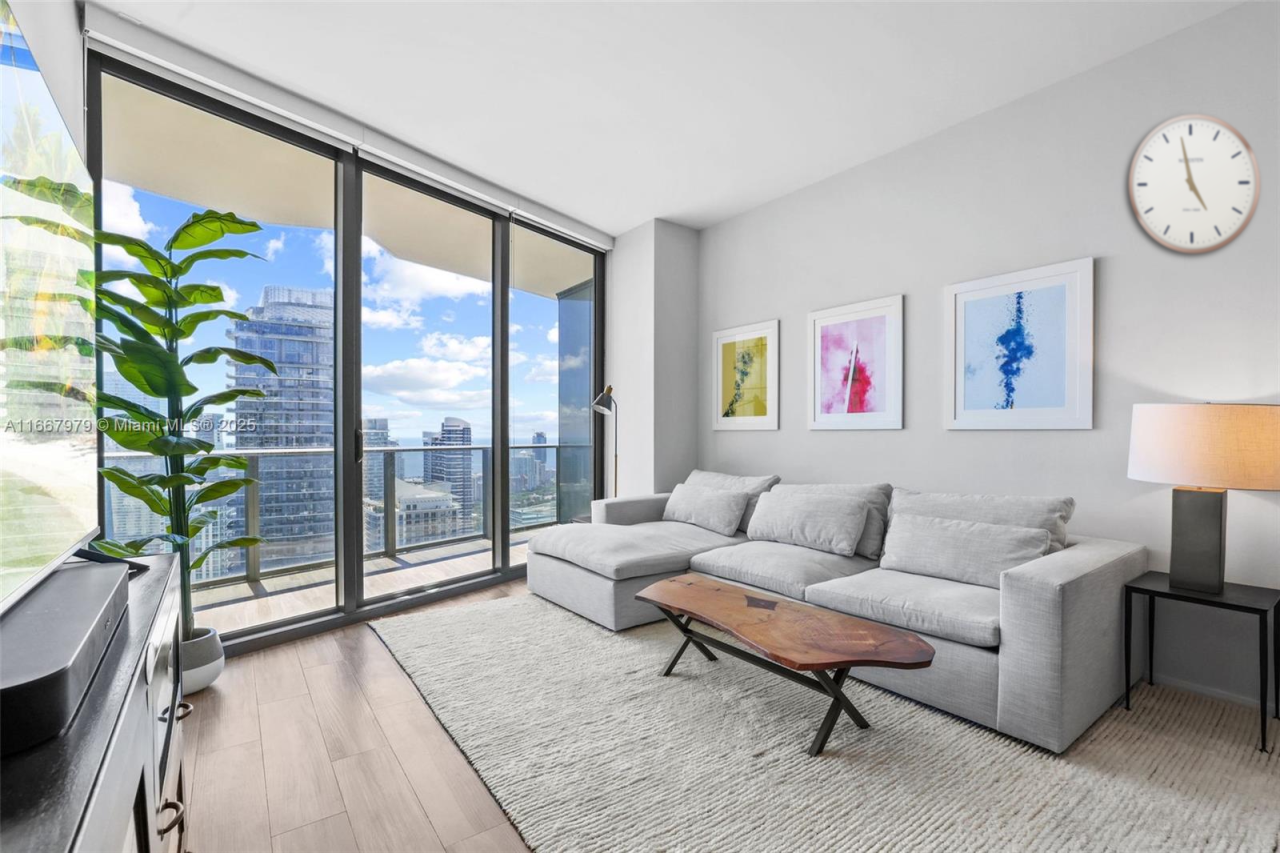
4:58
